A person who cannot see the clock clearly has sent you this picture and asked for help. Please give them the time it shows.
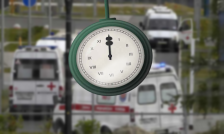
12:00
